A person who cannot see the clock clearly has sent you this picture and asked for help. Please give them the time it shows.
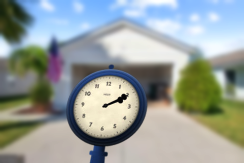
2:10
